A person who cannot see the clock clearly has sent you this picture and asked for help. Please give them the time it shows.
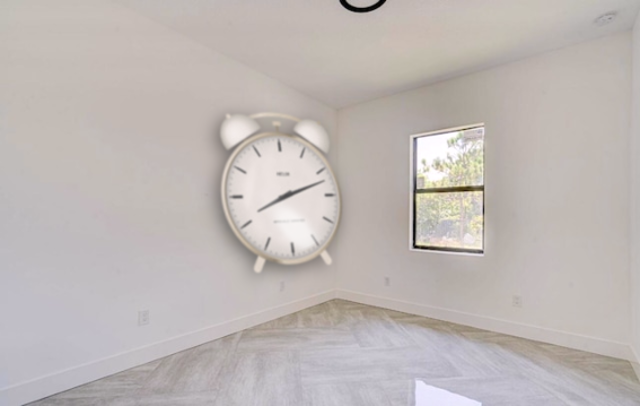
8:12
